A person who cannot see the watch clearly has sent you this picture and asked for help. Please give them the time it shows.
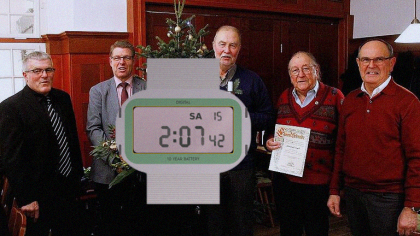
2:07:42
